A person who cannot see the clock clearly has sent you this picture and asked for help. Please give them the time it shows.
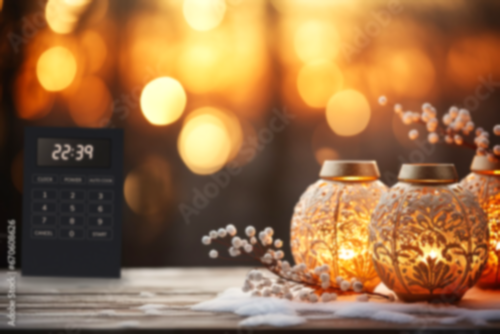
22:39
